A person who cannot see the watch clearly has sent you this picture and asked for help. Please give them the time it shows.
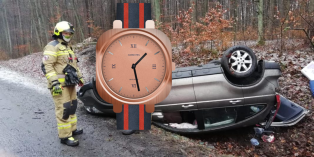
1:28
